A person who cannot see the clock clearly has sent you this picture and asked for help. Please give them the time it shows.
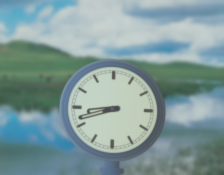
8:42
